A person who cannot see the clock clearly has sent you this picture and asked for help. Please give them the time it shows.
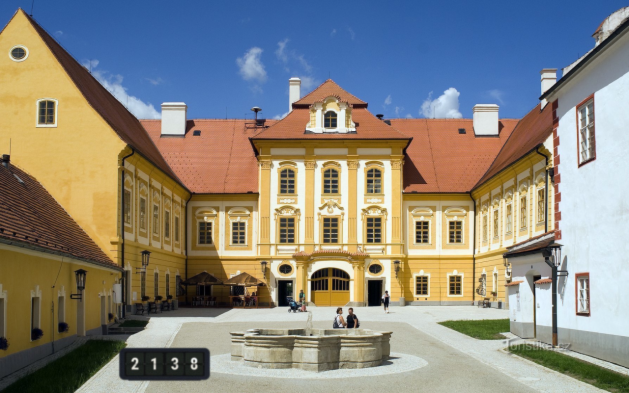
21:38
